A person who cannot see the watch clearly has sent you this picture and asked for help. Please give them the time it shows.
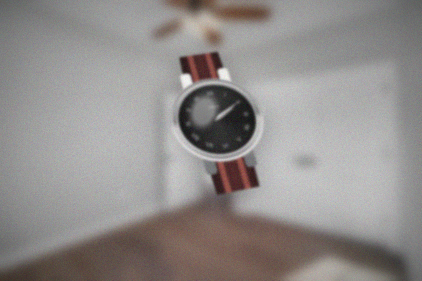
2:10
